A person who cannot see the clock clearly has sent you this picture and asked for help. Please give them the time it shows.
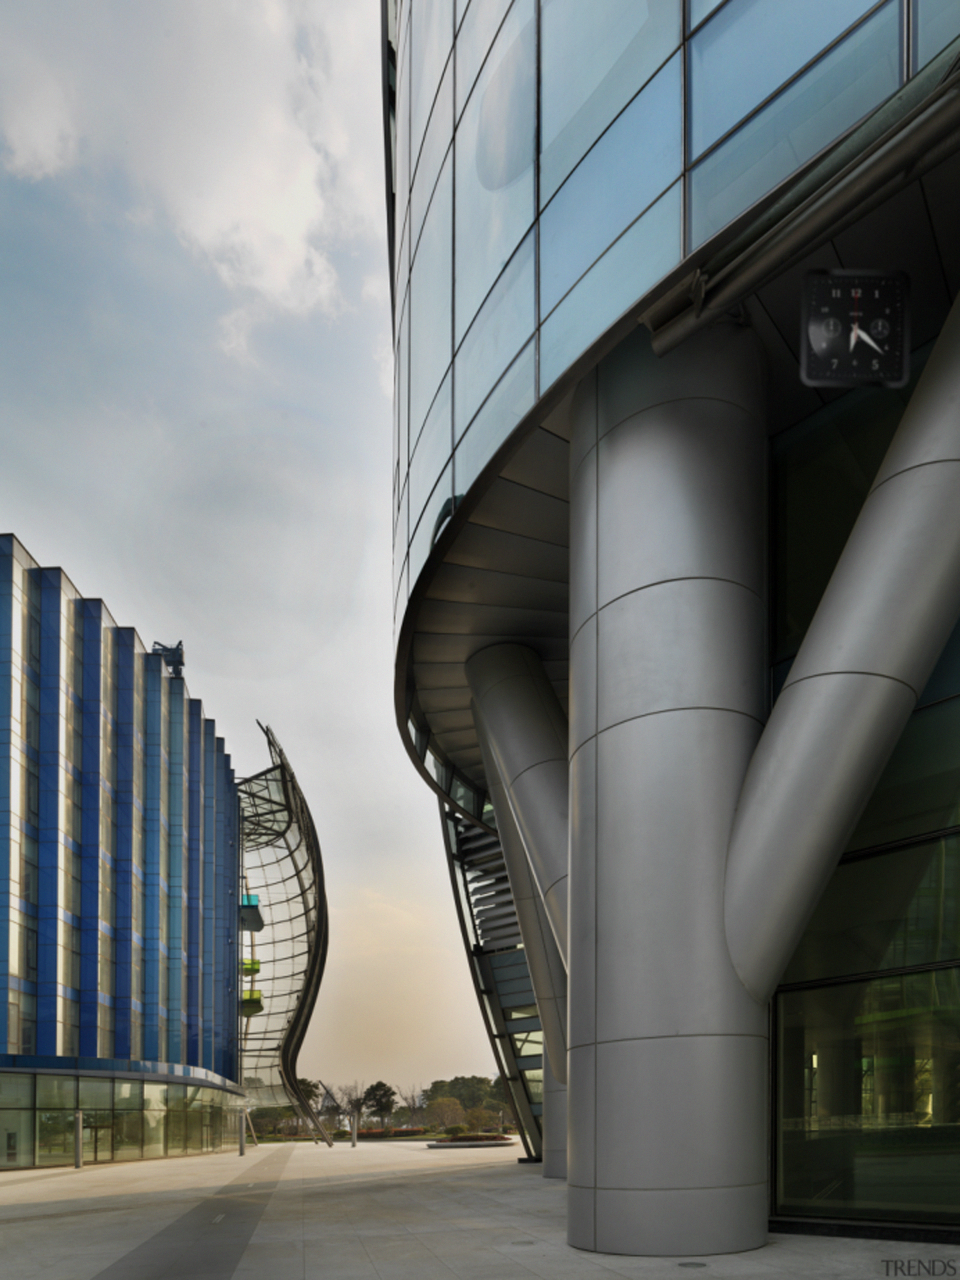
6:22
